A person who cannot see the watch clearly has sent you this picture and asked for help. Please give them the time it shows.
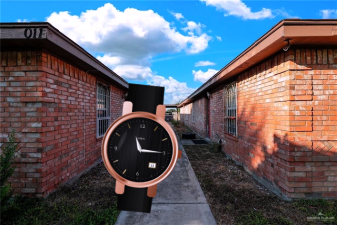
11:15
